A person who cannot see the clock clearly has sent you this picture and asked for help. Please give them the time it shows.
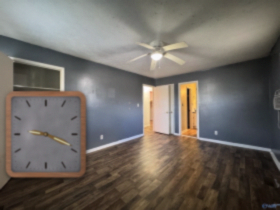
9:19
